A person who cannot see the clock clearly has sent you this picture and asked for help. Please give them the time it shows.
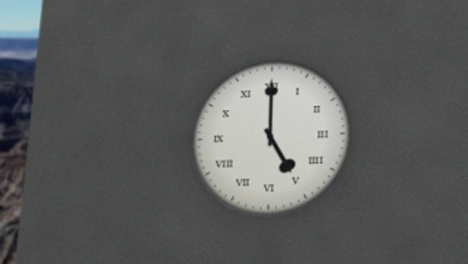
5:00
